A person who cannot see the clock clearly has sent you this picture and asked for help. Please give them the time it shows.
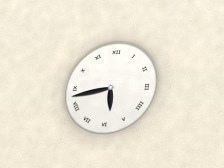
5:43
